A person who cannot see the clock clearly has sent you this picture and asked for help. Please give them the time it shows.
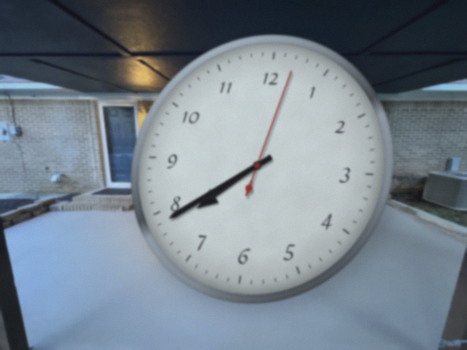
7:39:02
